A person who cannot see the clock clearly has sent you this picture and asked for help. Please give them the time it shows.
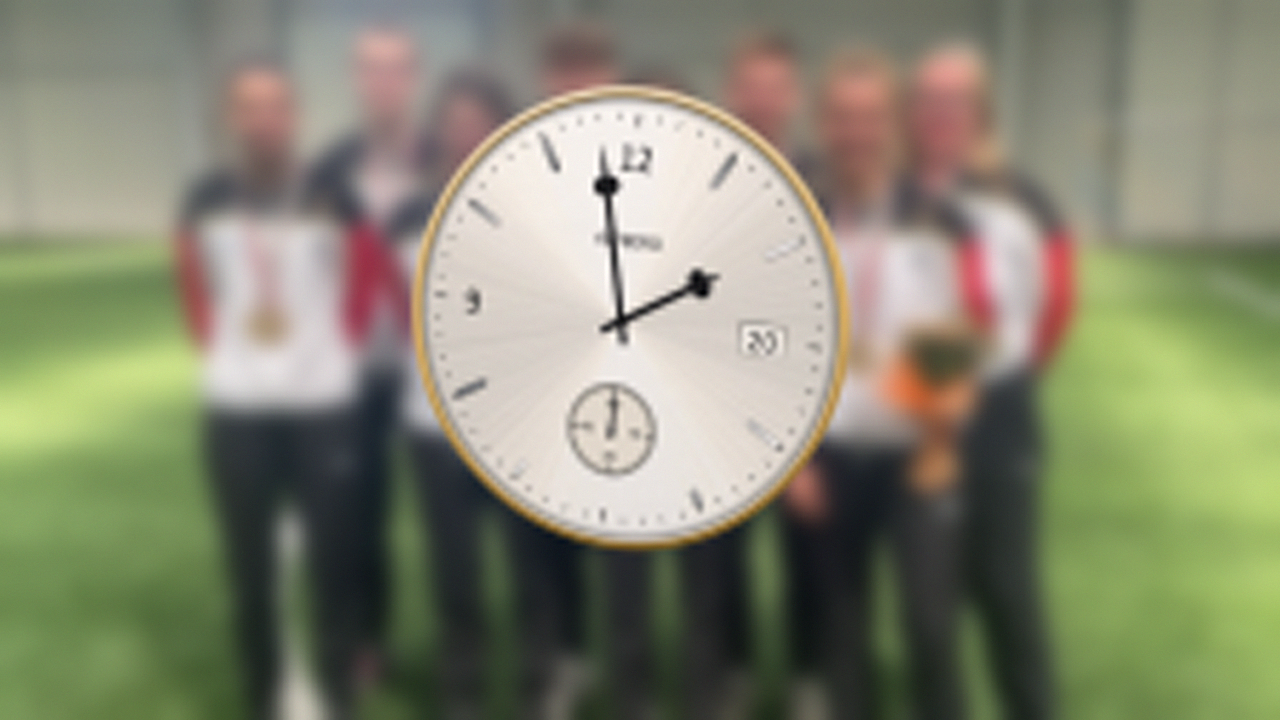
1:58
